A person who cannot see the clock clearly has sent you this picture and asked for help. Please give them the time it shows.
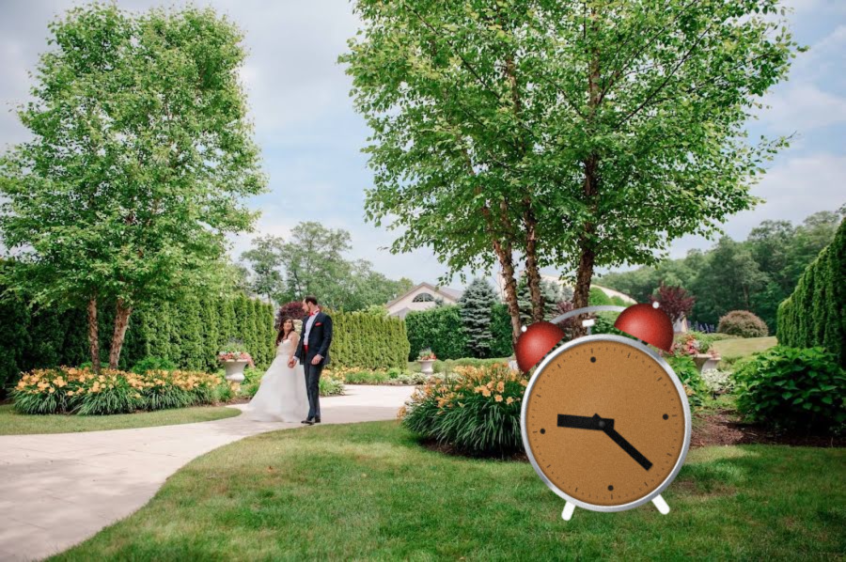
9:23
